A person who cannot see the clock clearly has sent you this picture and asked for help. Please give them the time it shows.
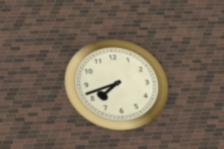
7:42
